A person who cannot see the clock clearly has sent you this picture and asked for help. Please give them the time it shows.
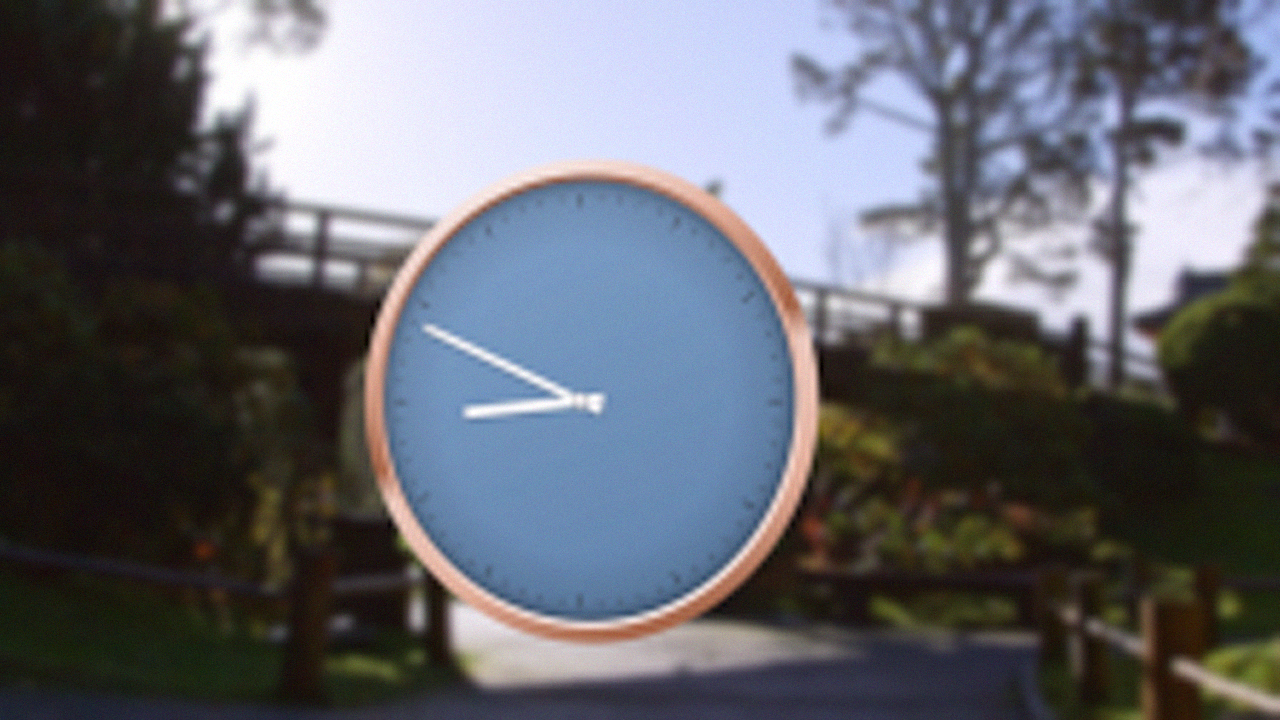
8:49
